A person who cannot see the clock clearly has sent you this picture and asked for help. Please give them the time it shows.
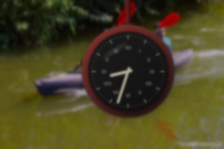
8:33
